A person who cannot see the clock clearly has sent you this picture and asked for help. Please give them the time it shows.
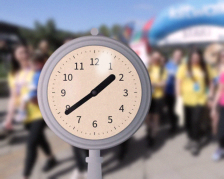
1:39
